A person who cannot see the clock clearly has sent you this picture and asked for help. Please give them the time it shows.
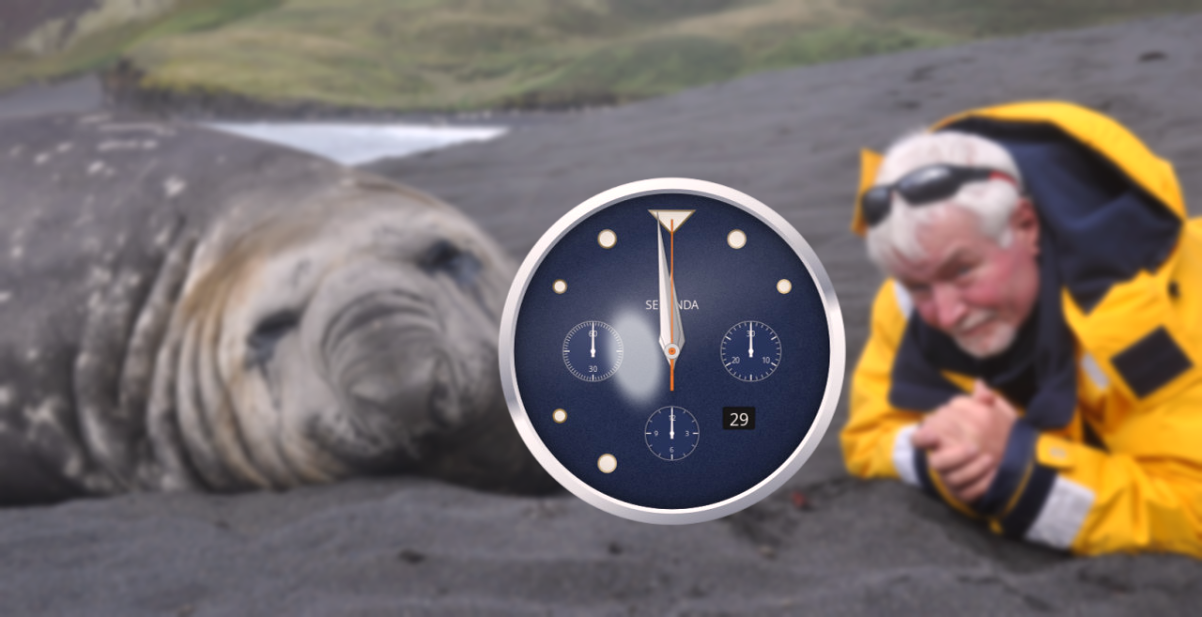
11:59
